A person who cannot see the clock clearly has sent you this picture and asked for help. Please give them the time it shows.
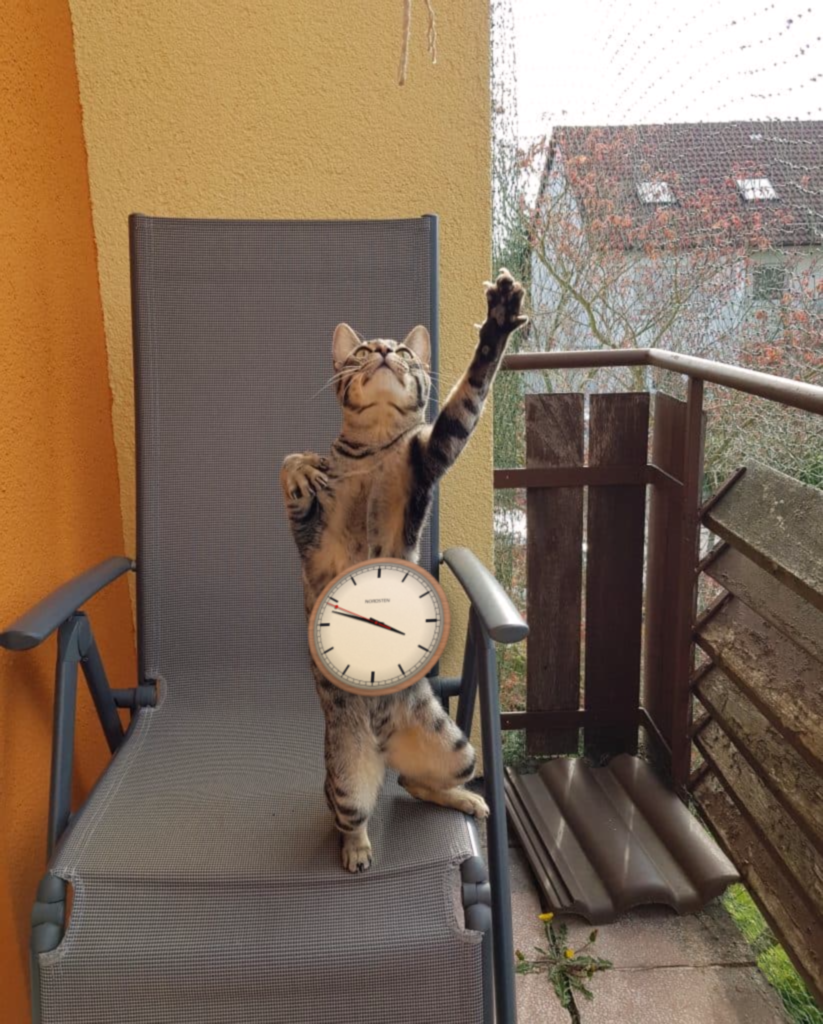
3:47:49
